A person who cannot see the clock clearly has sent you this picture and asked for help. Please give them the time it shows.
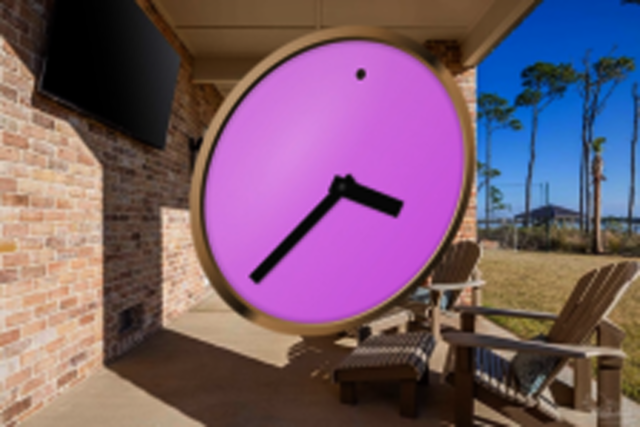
3:37
